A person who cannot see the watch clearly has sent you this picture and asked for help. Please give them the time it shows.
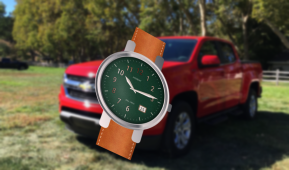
10:14
